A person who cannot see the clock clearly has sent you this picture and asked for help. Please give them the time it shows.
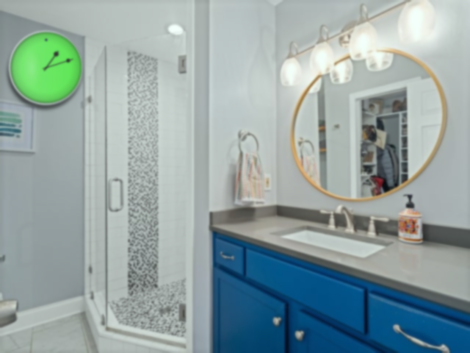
1:12
